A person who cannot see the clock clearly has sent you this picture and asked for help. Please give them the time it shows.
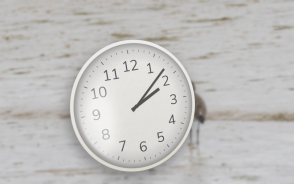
2:08
